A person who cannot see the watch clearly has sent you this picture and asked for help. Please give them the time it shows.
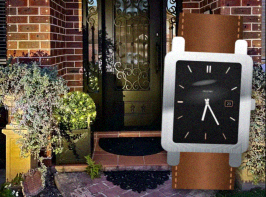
6:25
